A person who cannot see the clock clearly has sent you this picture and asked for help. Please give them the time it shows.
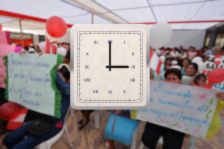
3:00
